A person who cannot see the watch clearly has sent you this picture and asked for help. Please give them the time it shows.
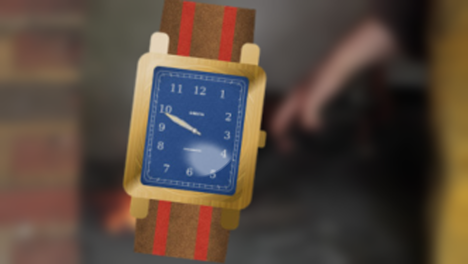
9:49
